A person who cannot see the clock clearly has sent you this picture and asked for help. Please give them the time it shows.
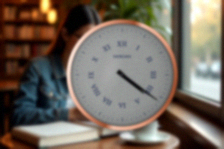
4:21
